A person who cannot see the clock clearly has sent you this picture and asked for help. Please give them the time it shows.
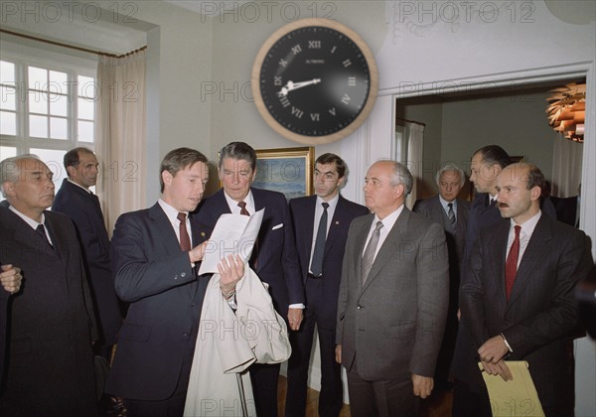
8:42
